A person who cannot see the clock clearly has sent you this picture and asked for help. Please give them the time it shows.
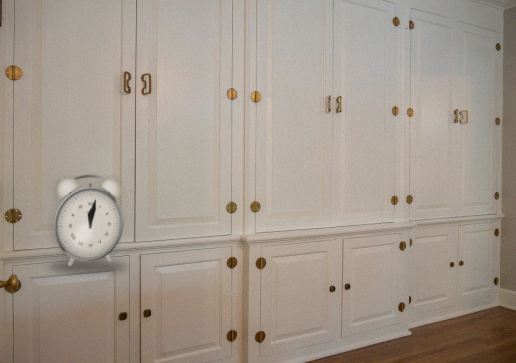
12:02
